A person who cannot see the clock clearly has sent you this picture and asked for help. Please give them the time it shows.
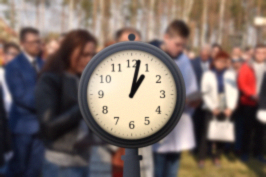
1:02
